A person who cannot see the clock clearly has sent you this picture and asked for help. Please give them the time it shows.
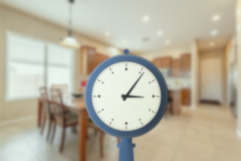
3:06
